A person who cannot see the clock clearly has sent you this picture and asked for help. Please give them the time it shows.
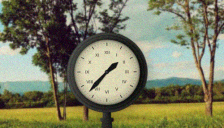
1:37
